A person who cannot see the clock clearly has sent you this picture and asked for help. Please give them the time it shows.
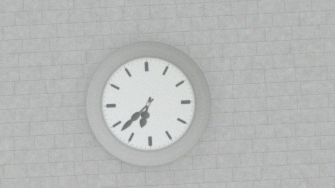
6:38
